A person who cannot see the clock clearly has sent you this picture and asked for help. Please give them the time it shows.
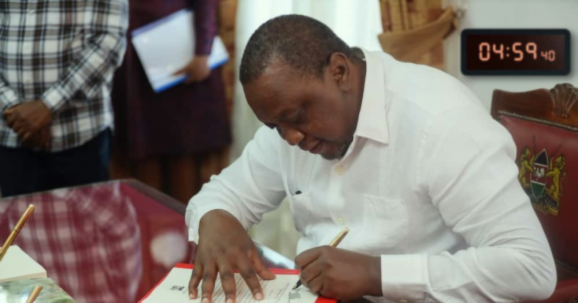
4:59
